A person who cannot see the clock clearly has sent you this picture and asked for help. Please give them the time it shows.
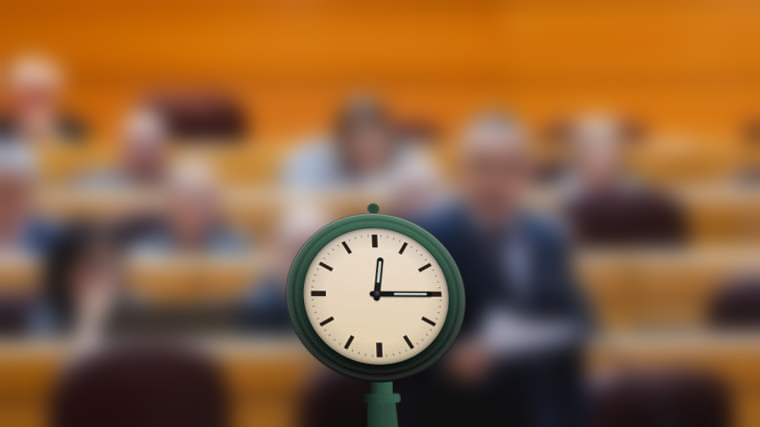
12:15
